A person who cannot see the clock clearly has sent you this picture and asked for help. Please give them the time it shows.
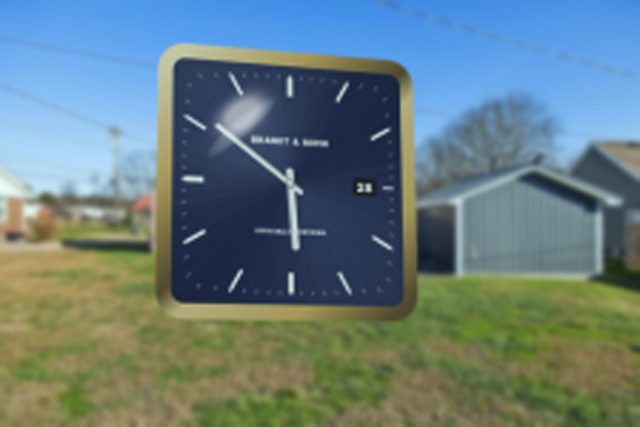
5:51
